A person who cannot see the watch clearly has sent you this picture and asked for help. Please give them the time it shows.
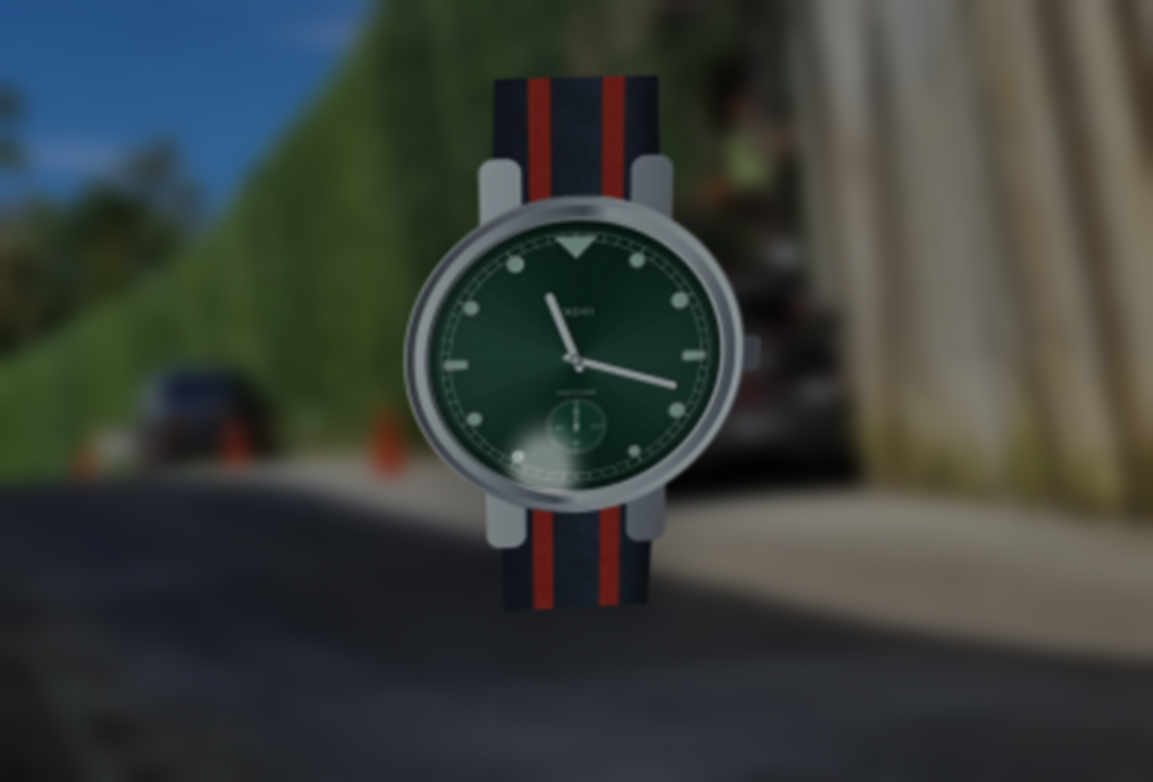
11:18
